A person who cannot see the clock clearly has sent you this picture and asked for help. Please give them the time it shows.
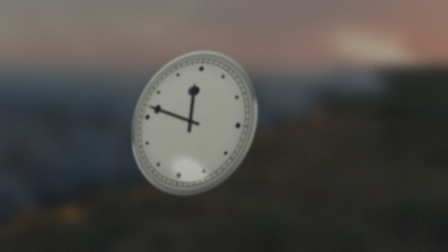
11:47
